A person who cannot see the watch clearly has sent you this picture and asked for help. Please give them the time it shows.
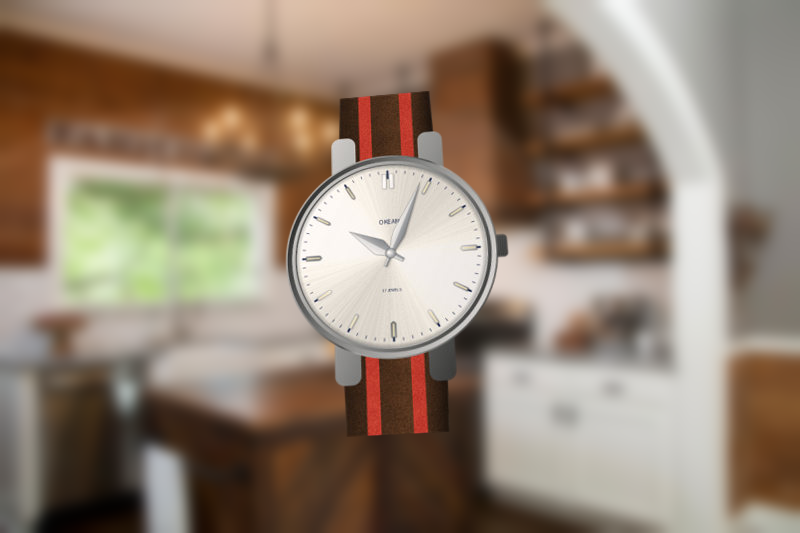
10:04
